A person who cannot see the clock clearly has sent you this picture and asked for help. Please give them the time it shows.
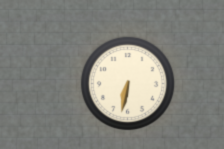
6:32
